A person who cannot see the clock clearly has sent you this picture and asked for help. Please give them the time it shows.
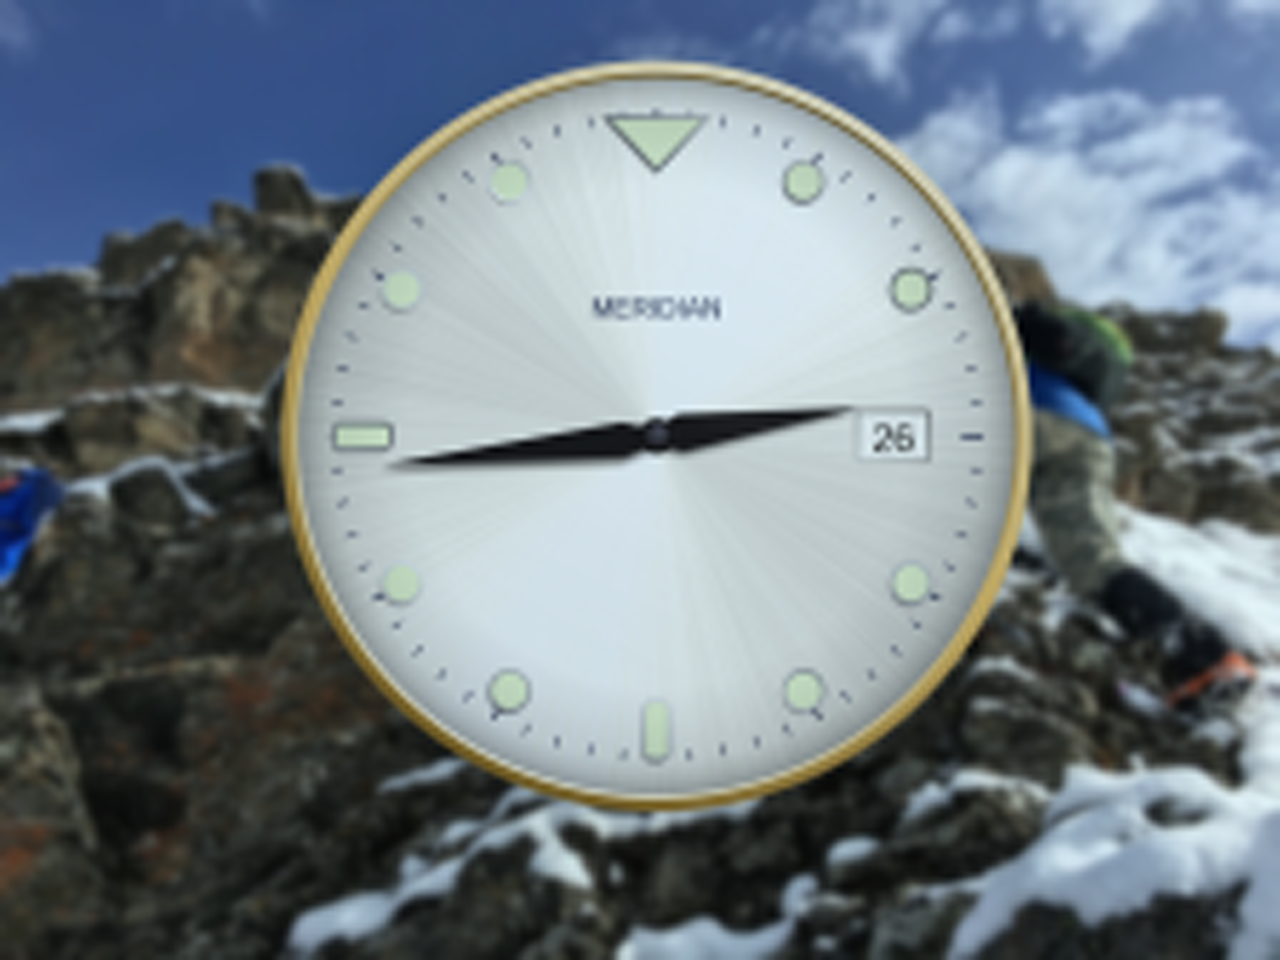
2:44
